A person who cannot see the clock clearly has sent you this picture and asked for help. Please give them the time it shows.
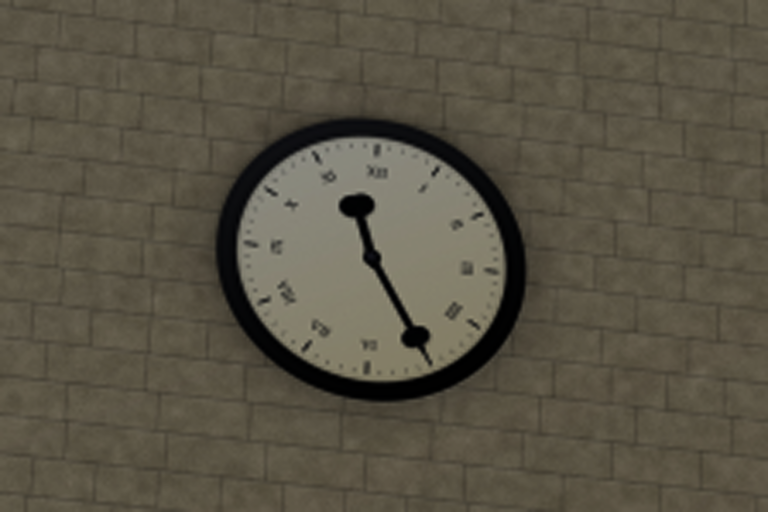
11:25
